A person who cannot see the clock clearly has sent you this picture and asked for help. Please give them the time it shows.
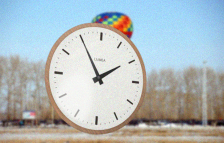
1:55
